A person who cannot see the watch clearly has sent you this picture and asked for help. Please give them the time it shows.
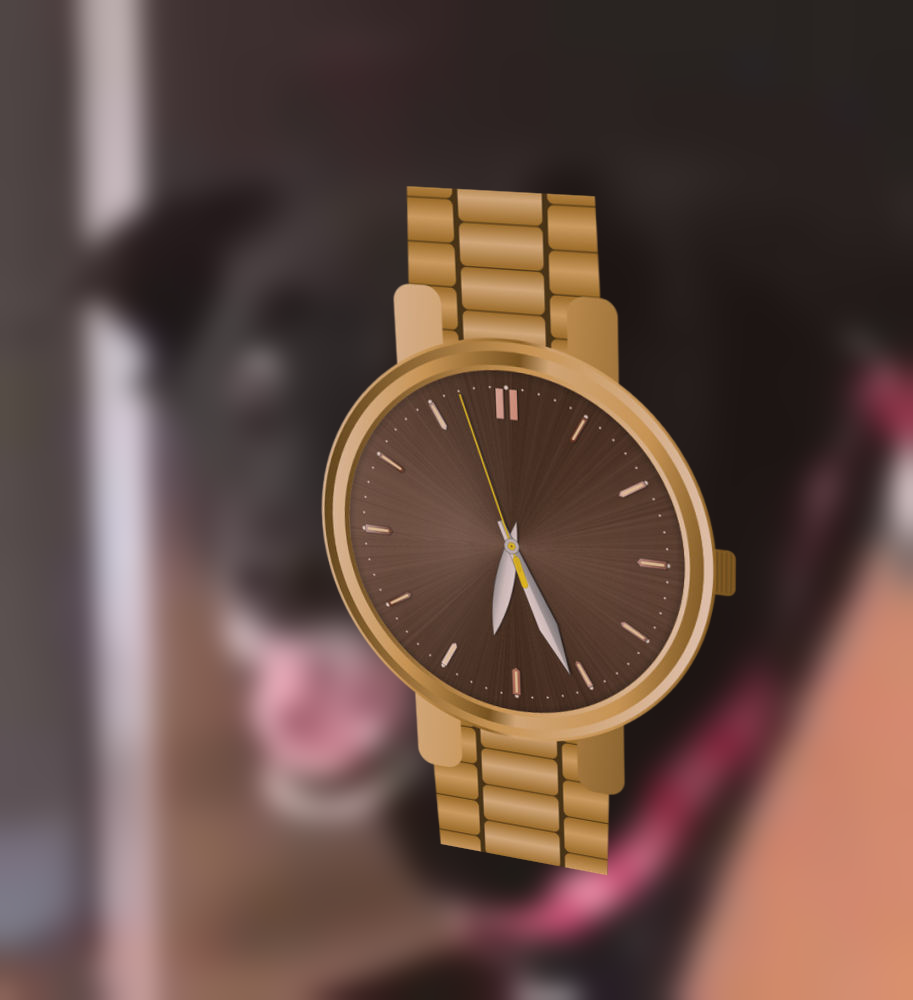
6:25:57
